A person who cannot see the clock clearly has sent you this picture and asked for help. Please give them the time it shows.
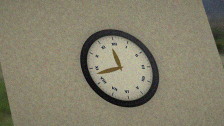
11:43
